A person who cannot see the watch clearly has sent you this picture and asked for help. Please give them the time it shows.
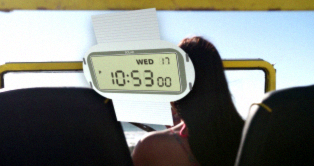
10:53:00
